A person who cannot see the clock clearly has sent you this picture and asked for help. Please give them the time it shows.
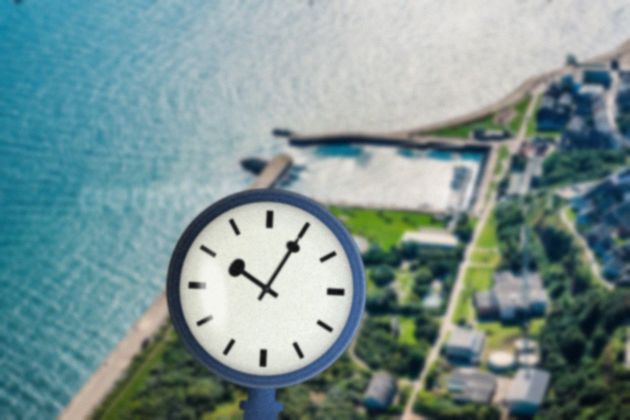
10:05
